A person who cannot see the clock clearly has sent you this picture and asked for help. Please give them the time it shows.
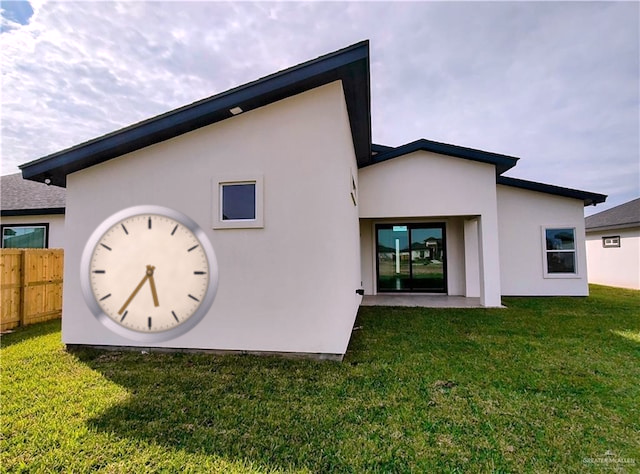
5:36
